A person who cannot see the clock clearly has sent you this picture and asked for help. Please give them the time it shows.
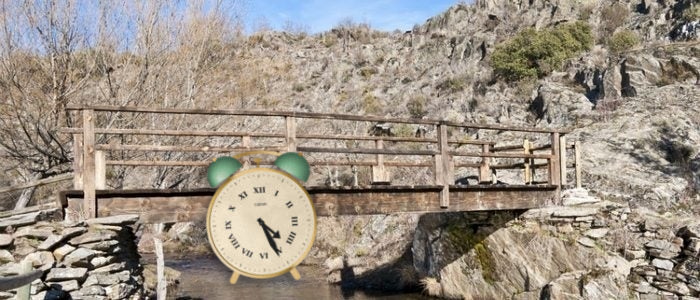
4:26
